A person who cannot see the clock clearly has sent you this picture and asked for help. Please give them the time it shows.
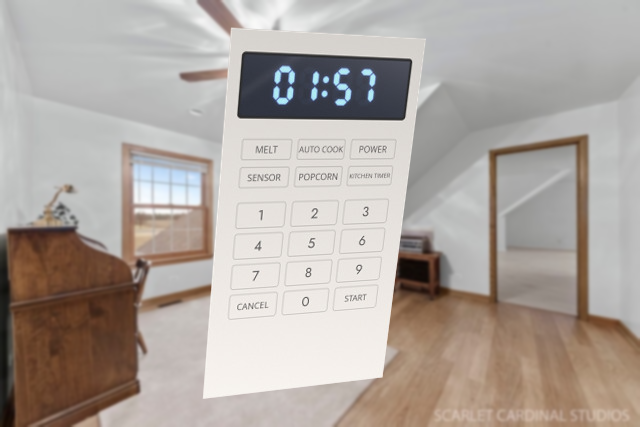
1:57
